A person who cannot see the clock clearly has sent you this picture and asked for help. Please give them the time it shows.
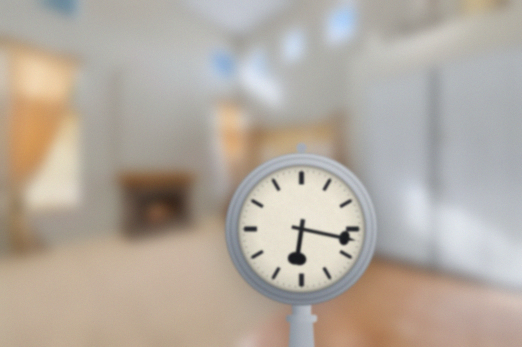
6:17
